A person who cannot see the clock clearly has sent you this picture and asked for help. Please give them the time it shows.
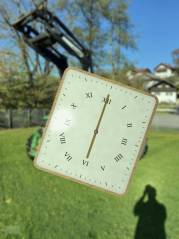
6:00
